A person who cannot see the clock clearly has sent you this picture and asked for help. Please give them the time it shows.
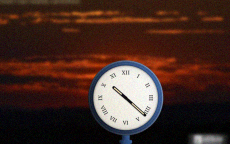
10:22
